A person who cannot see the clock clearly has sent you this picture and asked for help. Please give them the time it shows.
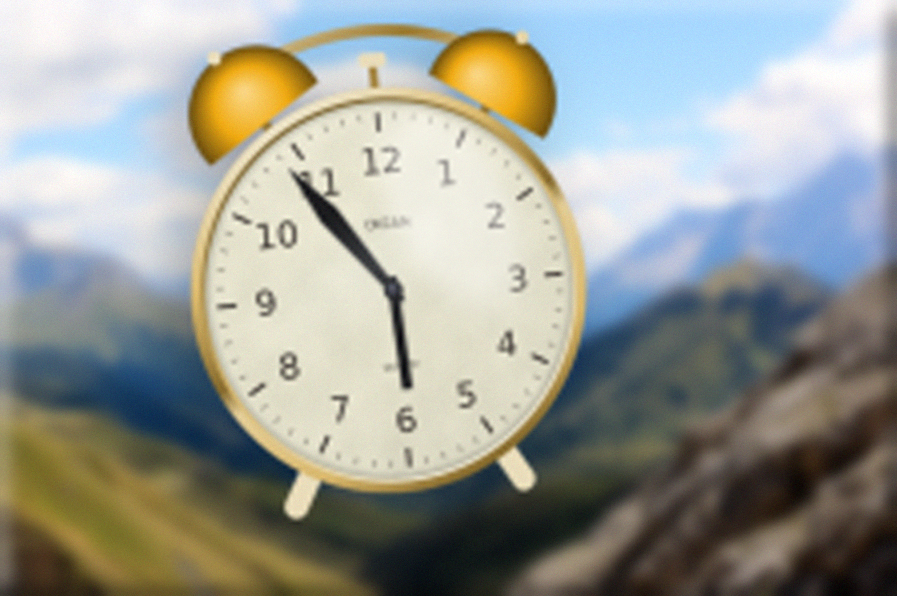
5:54
